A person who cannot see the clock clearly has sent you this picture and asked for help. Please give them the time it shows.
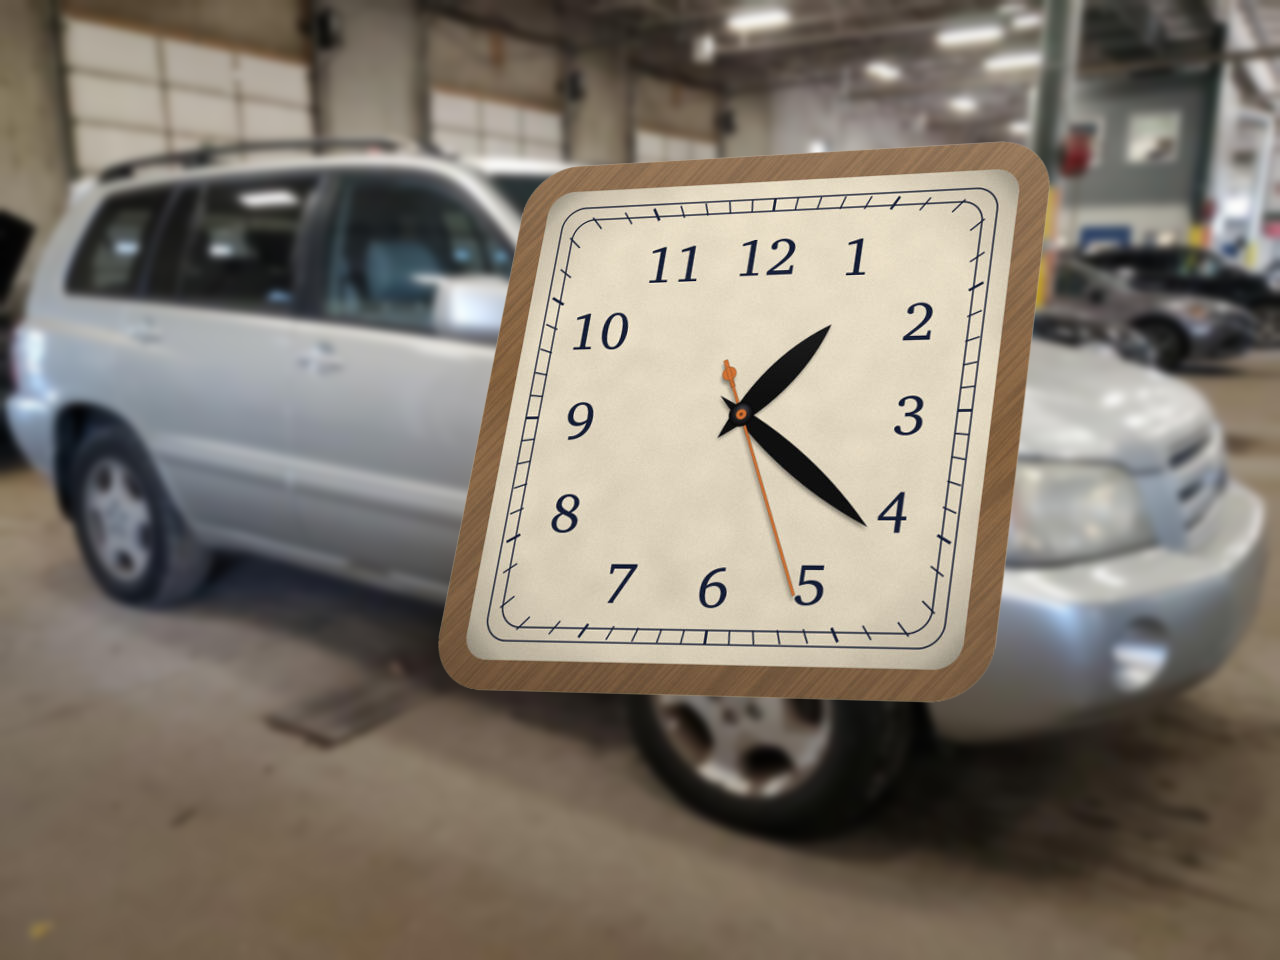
1:21:26
